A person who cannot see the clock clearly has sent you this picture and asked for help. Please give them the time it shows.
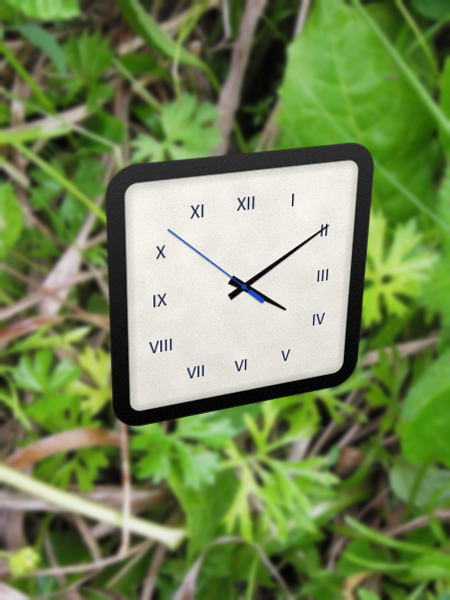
4:09:52
